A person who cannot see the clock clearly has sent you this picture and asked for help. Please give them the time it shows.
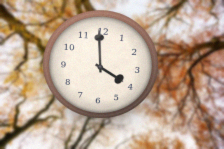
3:59
